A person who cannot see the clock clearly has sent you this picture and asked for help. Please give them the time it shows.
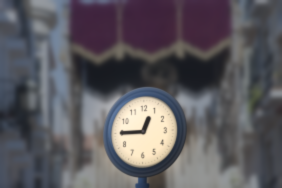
12:45
